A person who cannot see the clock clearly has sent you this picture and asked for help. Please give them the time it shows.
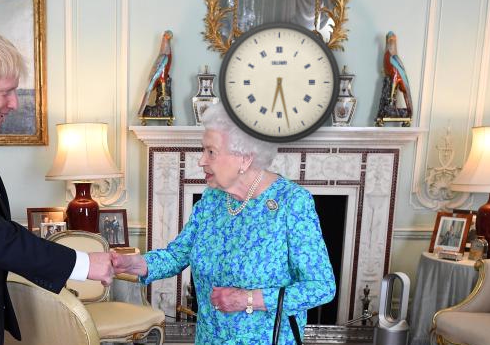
6:28
